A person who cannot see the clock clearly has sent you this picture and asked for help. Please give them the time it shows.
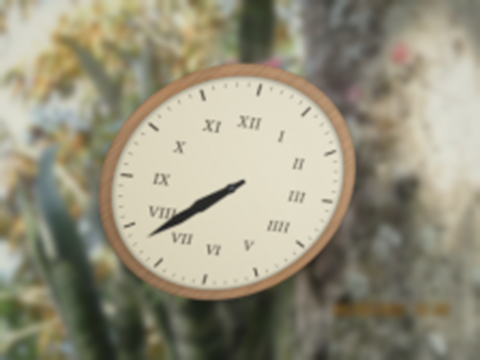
7:38
